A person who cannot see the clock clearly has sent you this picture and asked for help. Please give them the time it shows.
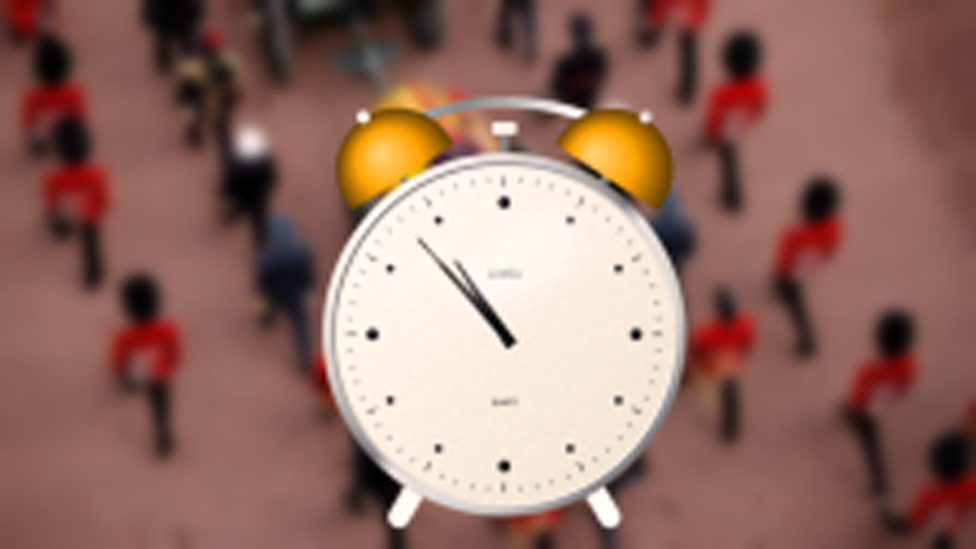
10:53
